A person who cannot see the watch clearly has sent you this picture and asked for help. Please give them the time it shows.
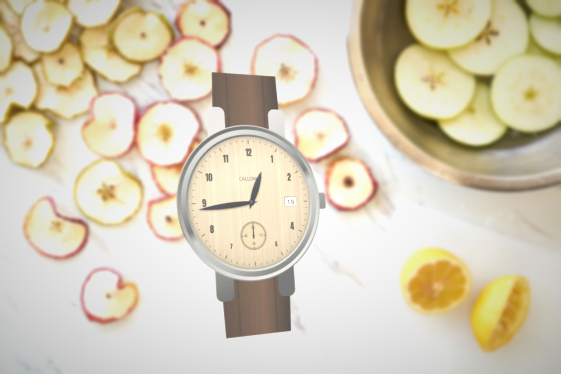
12:44
